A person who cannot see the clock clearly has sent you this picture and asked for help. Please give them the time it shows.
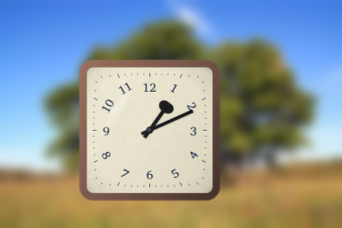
1:11
